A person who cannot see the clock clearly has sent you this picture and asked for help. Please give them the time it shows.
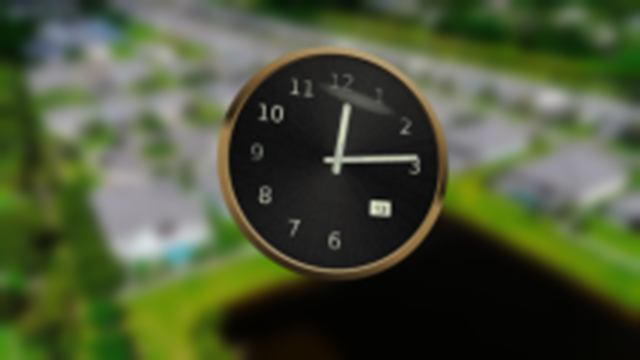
12:14
